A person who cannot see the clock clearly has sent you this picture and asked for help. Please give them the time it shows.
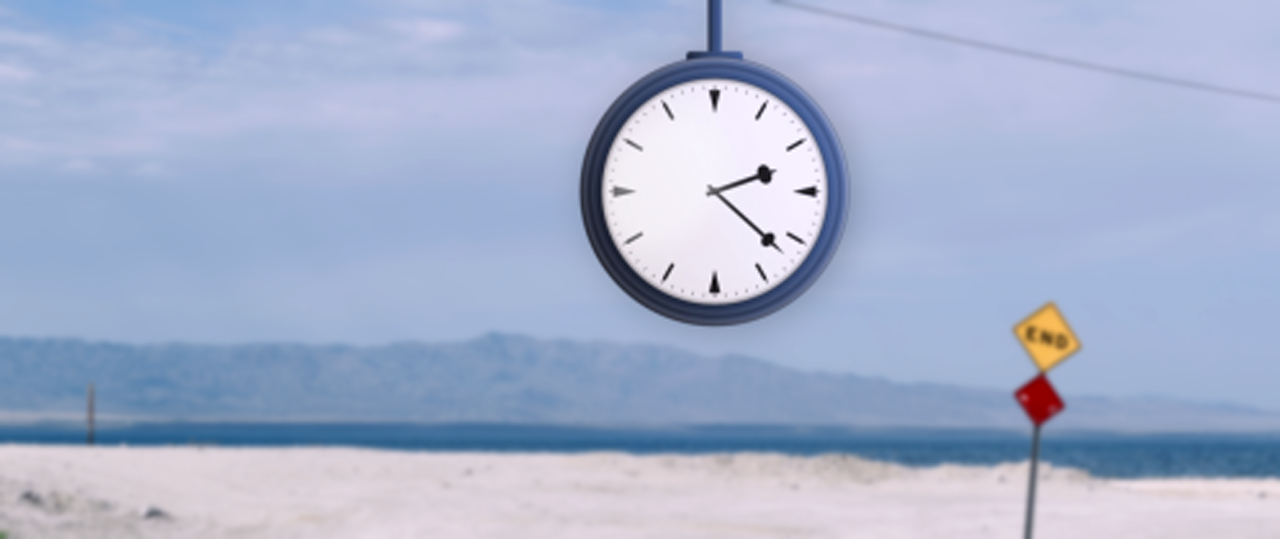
2:22
